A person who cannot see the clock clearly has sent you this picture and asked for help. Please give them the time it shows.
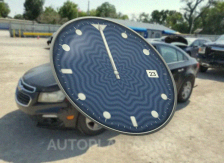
12:00
